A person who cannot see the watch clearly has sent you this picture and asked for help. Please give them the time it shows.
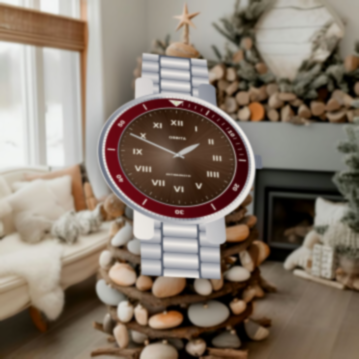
1:49
